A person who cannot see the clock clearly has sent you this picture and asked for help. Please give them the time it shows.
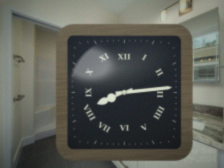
8:14
